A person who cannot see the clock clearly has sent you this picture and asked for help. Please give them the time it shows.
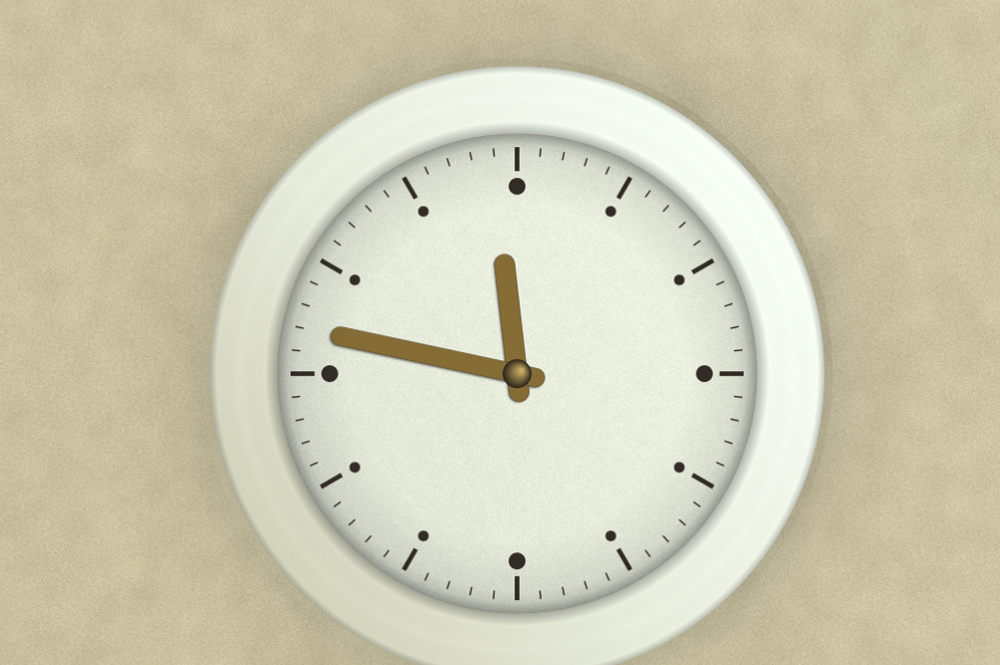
11:47
